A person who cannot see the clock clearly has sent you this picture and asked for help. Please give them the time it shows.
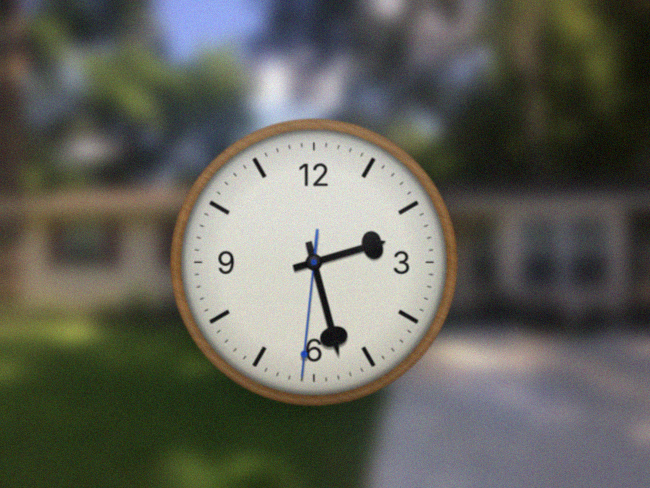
2:27:31
